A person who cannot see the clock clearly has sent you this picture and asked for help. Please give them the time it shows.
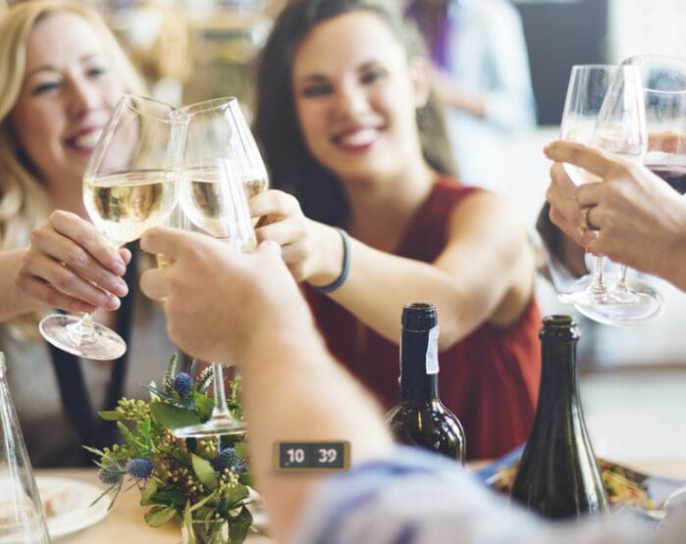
10:39
